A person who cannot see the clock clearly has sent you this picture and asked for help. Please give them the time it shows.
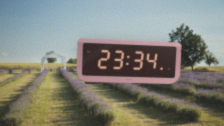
23:34
